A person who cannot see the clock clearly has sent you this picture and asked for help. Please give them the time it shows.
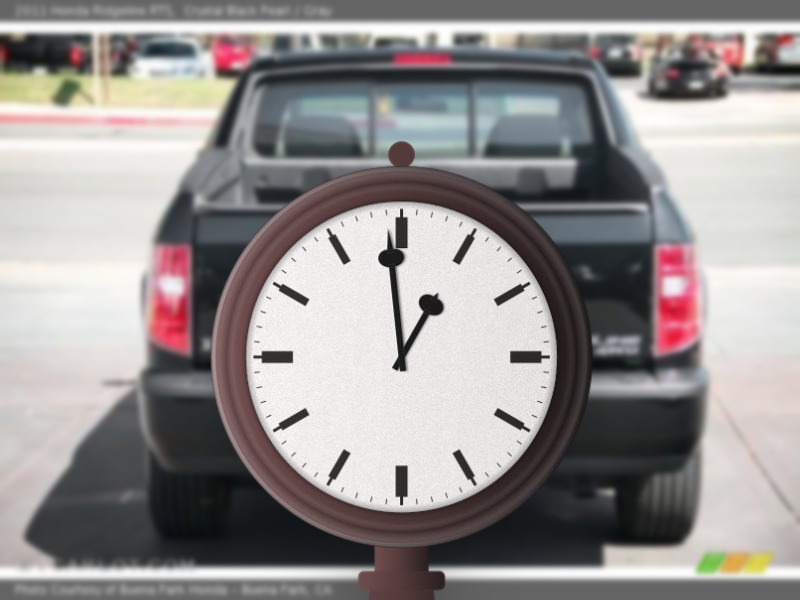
12:59
